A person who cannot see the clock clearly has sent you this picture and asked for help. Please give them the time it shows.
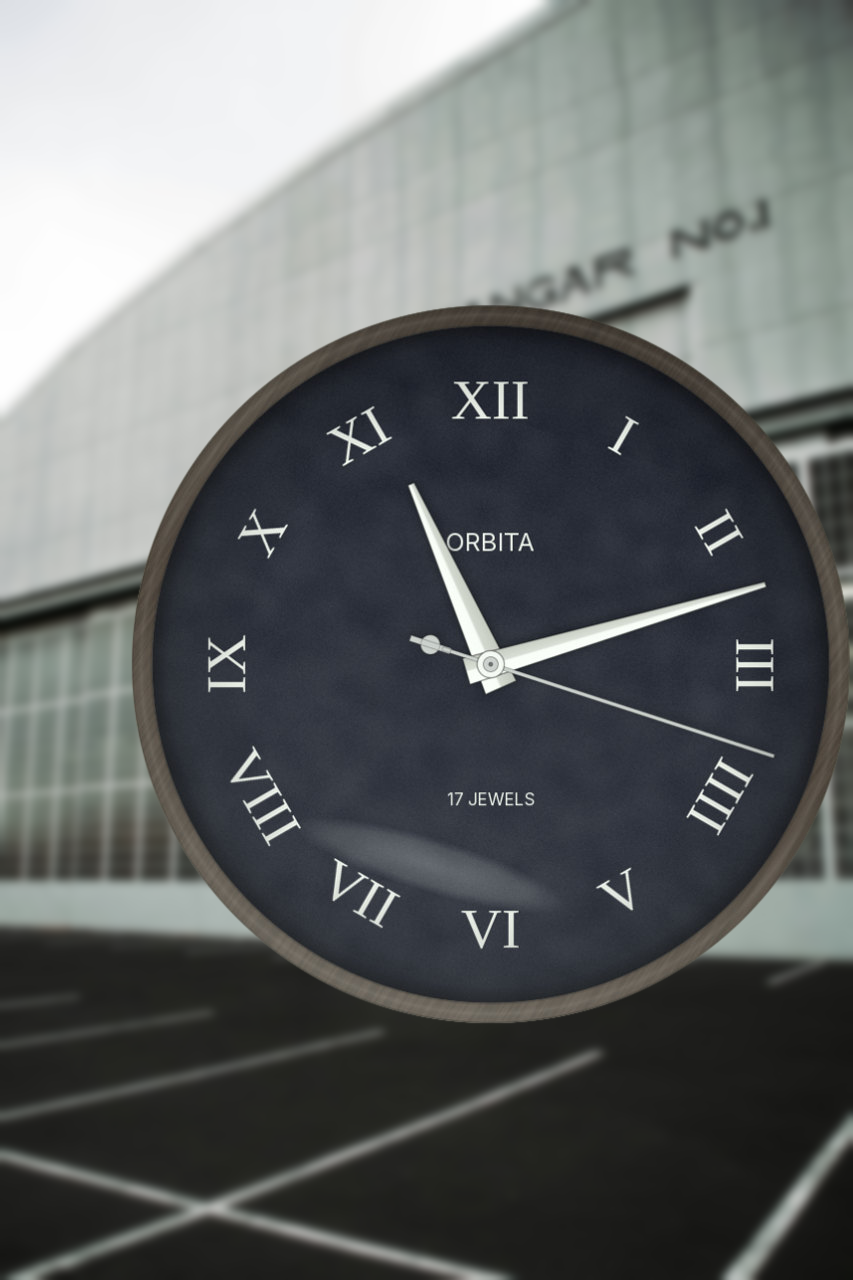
11:12:18
